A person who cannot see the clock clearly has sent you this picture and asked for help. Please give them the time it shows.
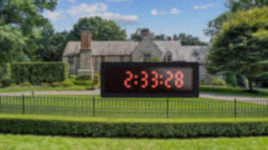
2:33:28
